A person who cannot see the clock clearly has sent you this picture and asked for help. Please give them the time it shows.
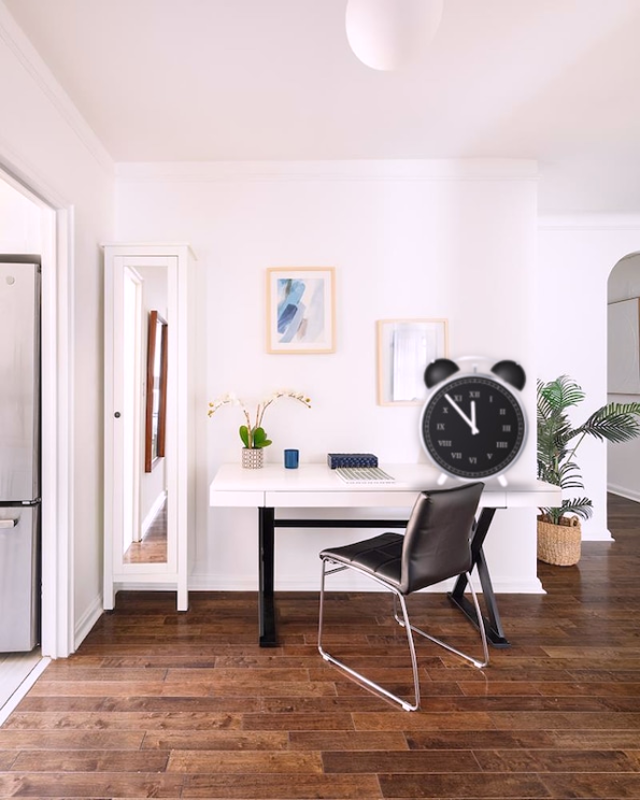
11:53
